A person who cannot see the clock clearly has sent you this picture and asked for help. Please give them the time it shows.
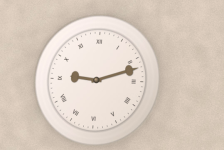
9:12
